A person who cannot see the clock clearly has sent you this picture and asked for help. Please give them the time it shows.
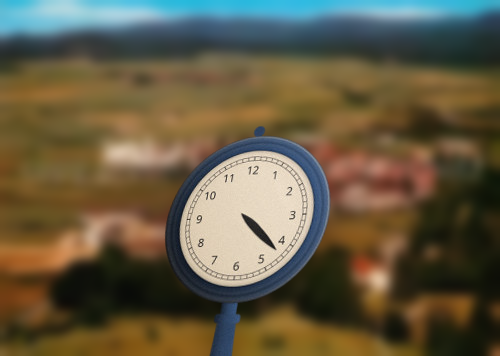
4:22
